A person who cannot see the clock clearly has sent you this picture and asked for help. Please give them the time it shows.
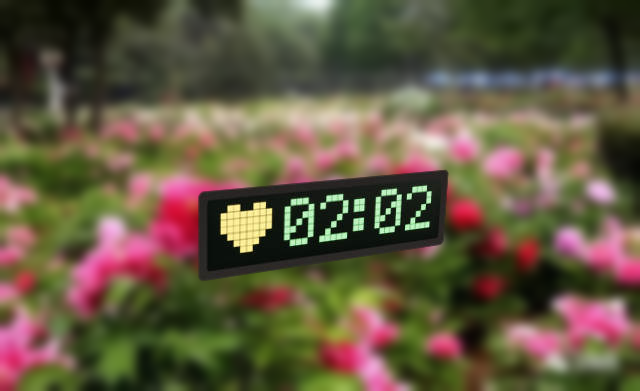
2:02
